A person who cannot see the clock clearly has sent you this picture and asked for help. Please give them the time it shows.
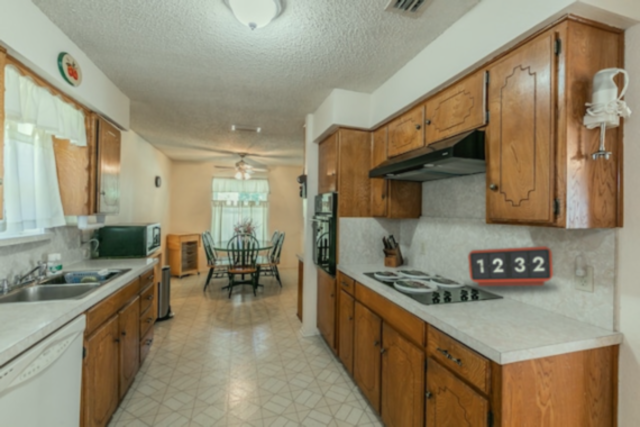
12:32
